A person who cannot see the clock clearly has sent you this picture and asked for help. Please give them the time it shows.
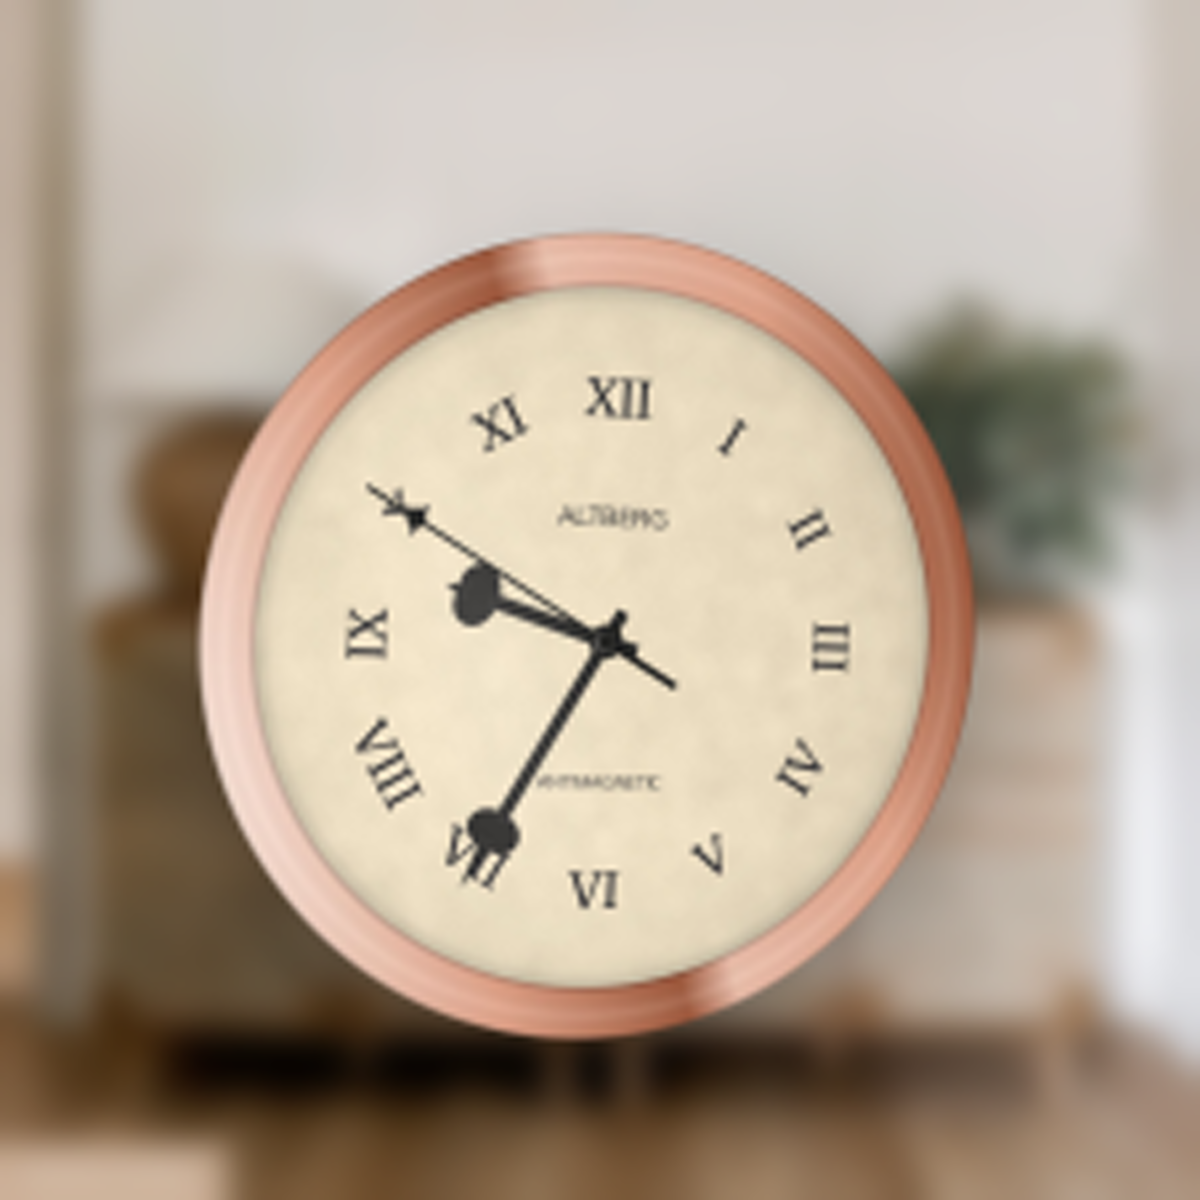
9:34:50
